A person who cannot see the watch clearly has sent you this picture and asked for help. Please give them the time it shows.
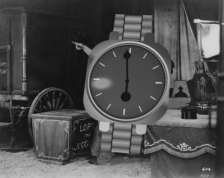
5:59
